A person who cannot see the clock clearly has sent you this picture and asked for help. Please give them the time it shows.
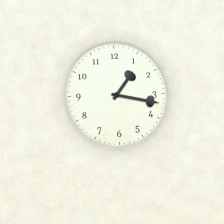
1:17
